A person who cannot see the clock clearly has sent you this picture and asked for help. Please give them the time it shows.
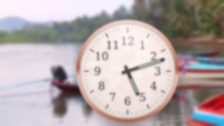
5:12
